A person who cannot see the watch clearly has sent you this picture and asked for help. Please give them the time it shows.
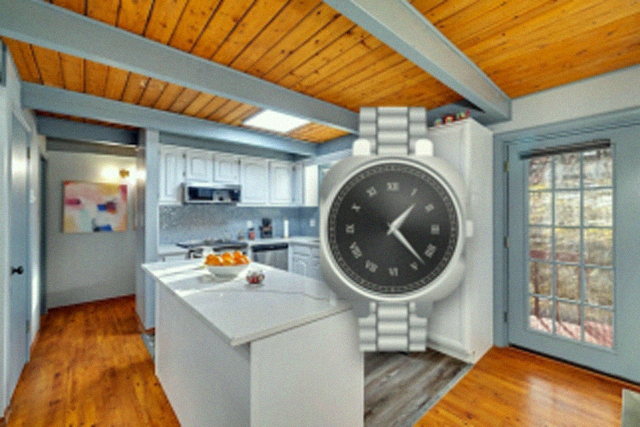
1:23
